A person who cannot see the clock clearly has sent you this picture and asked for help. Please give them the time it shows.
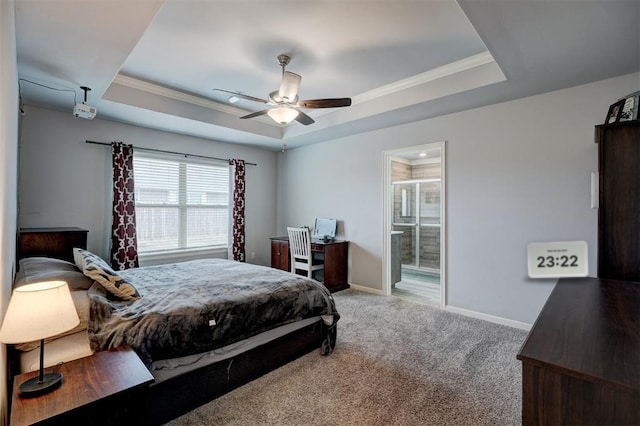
23:22
